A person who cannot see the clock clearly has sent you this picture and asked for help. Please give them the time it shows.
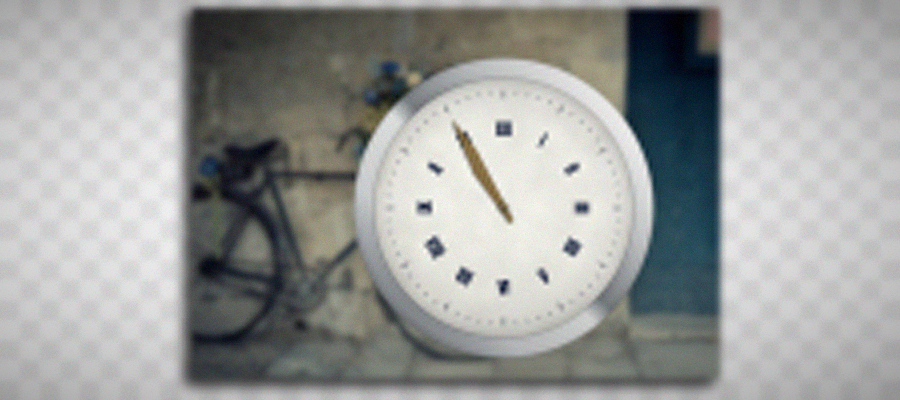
10:55
